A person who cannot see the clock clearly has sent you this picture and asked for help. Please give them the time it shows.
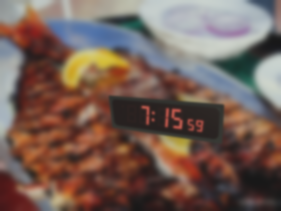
7:15
